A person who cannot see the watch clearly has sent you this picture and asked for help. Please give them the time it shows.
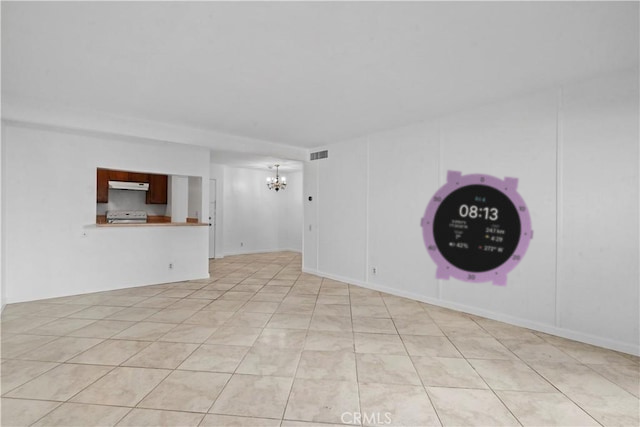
8:13
